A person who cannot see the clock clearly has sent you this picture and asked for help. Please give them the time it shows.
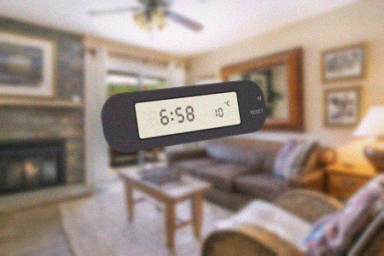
6:58
